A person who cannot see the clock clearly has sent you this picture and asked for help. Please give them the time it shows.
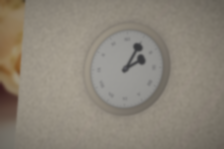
2:05
